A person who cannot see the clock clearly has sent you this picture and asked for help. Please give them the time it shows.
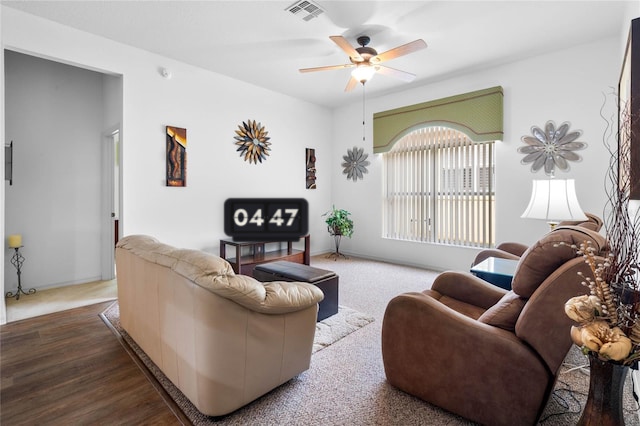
4:47
